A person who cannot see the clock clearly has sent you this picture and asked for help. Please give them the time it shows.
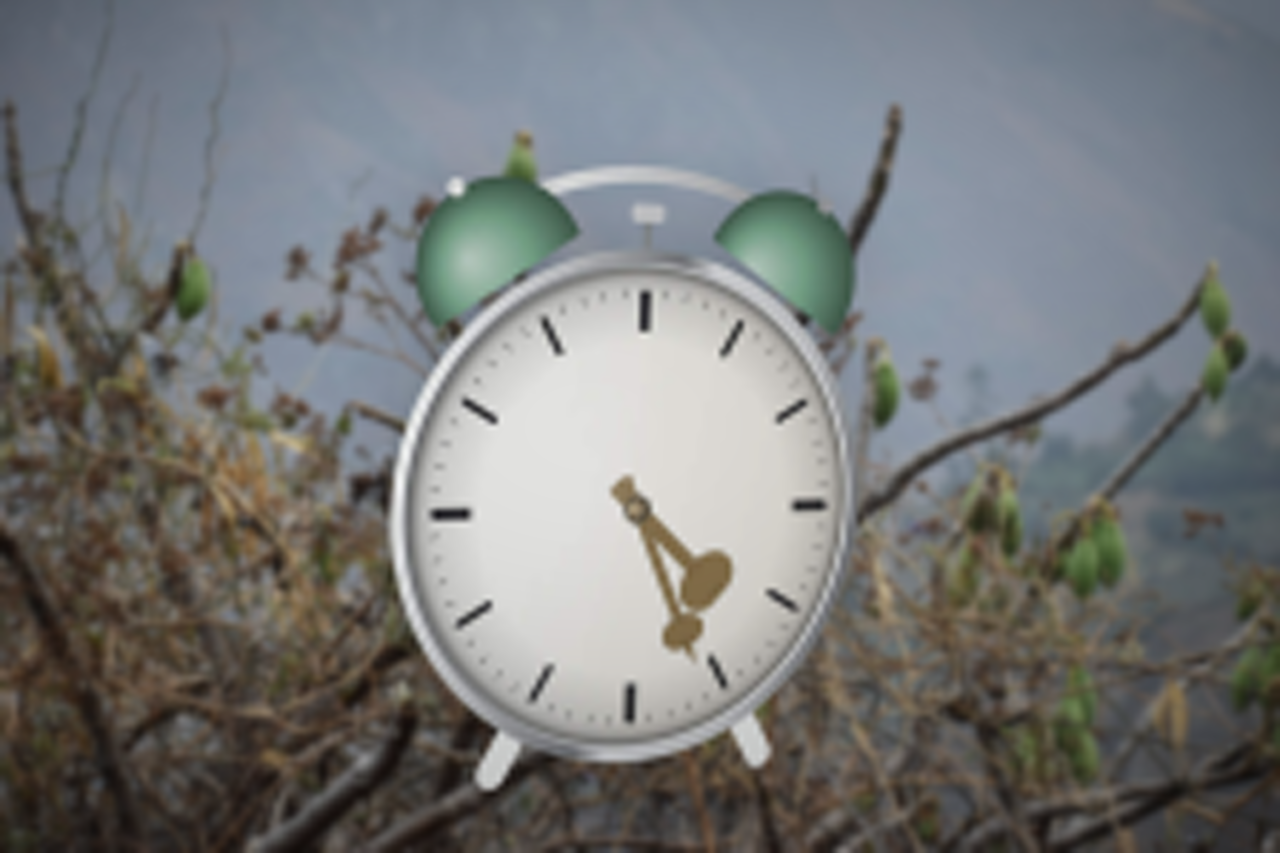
4:26
